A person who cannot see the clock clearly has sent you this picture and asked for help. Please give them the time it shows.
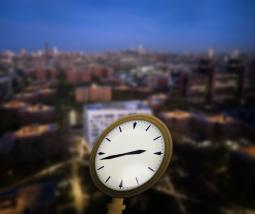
2:43
